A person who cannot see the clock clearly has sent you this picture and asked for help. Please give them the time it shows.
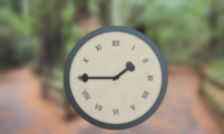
1:45
